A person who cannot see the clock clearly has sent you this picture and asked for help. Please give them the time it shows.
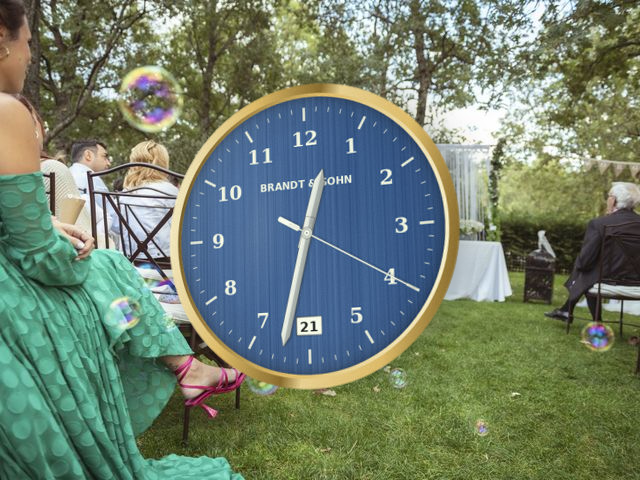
12:32:20
